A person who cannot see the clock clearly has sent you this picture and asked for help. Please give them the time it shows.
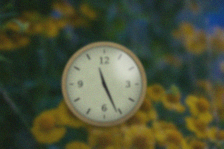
11:26
